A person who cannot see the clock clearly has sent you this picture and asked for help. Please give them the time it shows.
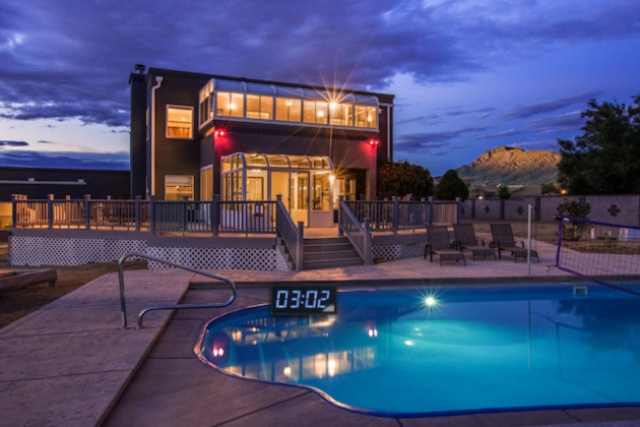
3:02
